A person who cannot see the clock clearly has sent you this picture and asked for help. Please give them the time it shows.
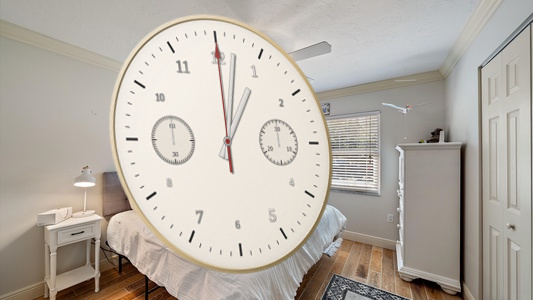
1:02
